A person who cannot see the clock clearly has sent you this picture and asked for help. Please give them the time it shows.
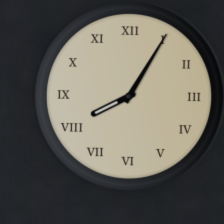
8:05
